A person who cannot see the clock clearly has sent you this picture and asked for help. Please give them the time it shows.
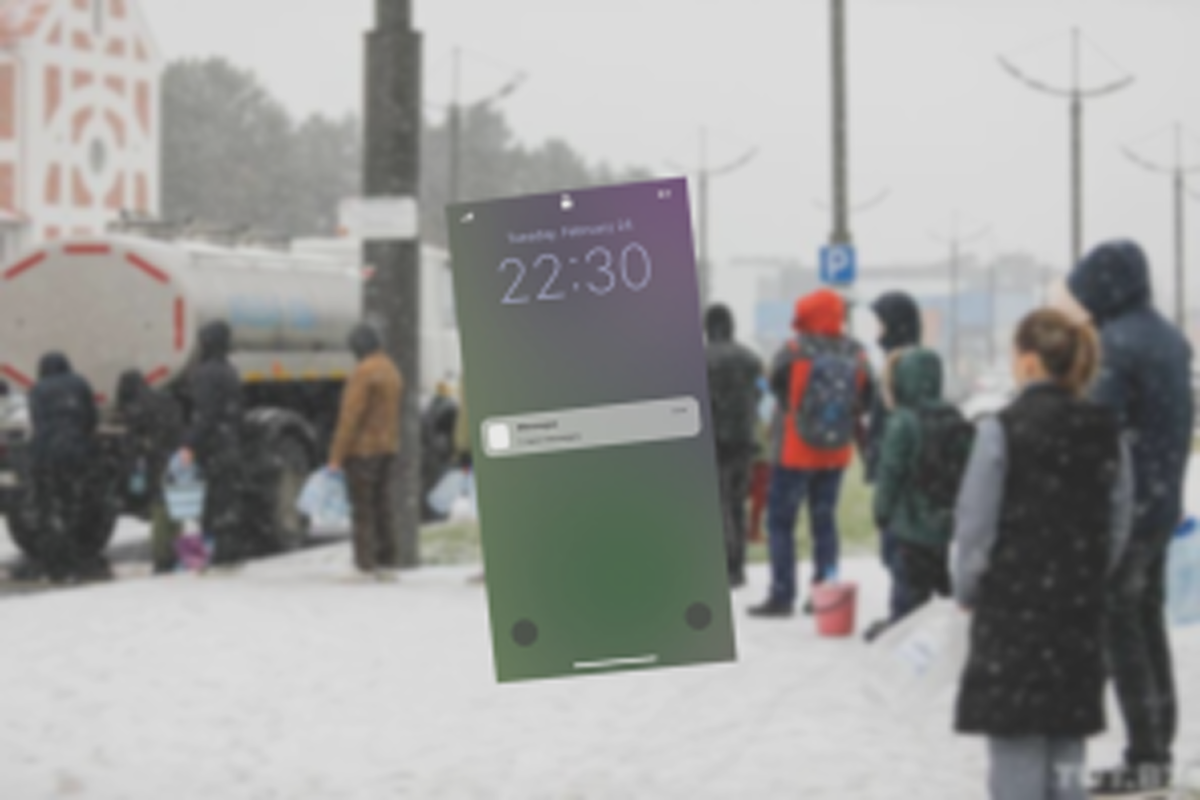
22:30
